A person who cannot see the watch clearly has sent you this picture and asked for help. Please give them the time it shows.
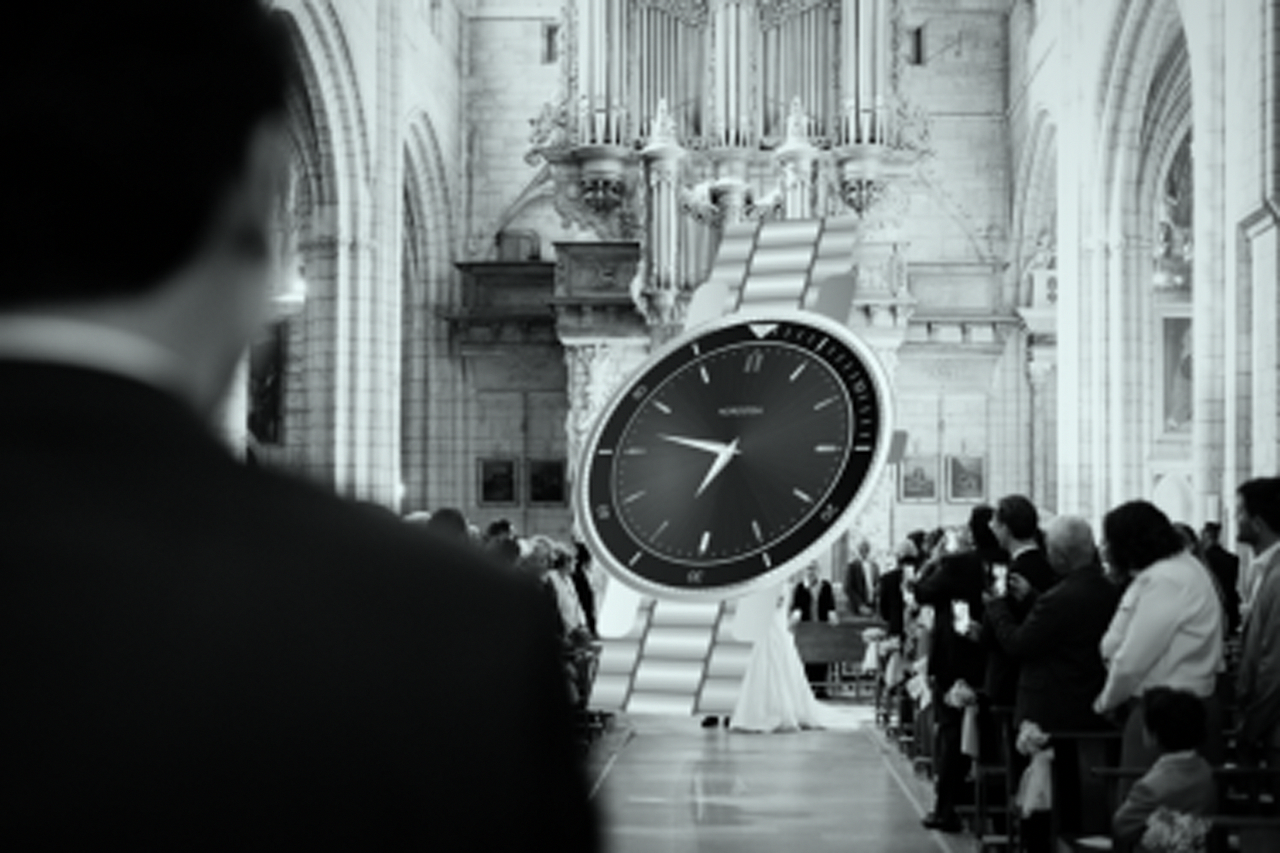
6:47
